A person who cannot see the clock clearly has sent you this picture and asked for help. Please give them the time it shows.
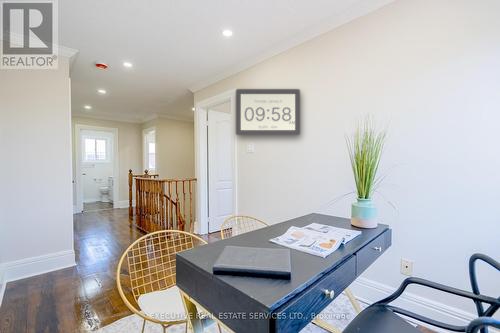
9:58
